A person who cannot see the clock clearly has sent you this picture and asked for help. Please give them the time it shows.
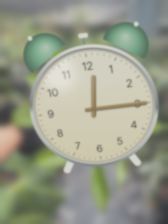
12:15
